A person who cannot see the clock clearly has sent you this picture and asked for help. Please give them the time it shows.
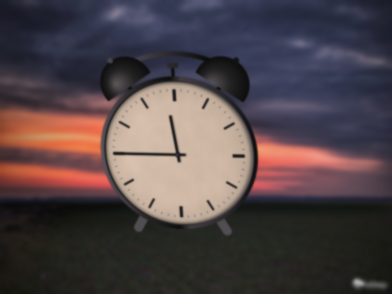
11:45
